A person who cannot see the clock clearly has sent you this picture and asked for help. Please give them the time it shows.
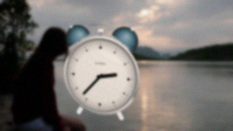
2:37
